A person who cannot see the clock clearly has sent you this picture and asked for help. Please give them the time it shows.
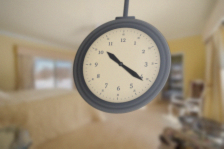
10:21
